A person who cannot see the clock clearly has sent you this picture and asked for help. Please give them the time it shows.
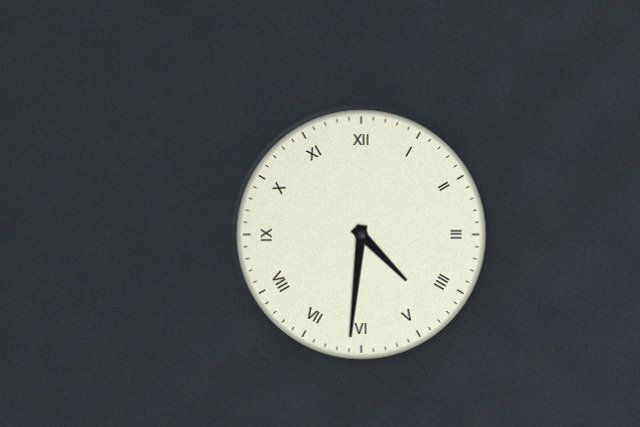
4:31
